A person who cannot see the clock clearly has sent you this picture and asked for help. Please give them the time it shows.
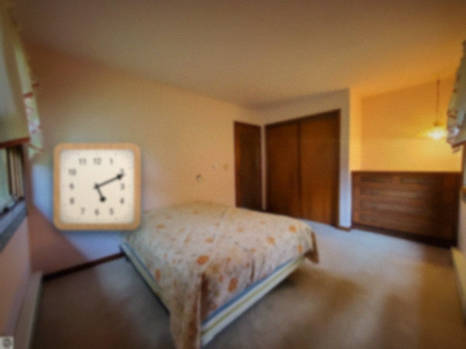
5:11
